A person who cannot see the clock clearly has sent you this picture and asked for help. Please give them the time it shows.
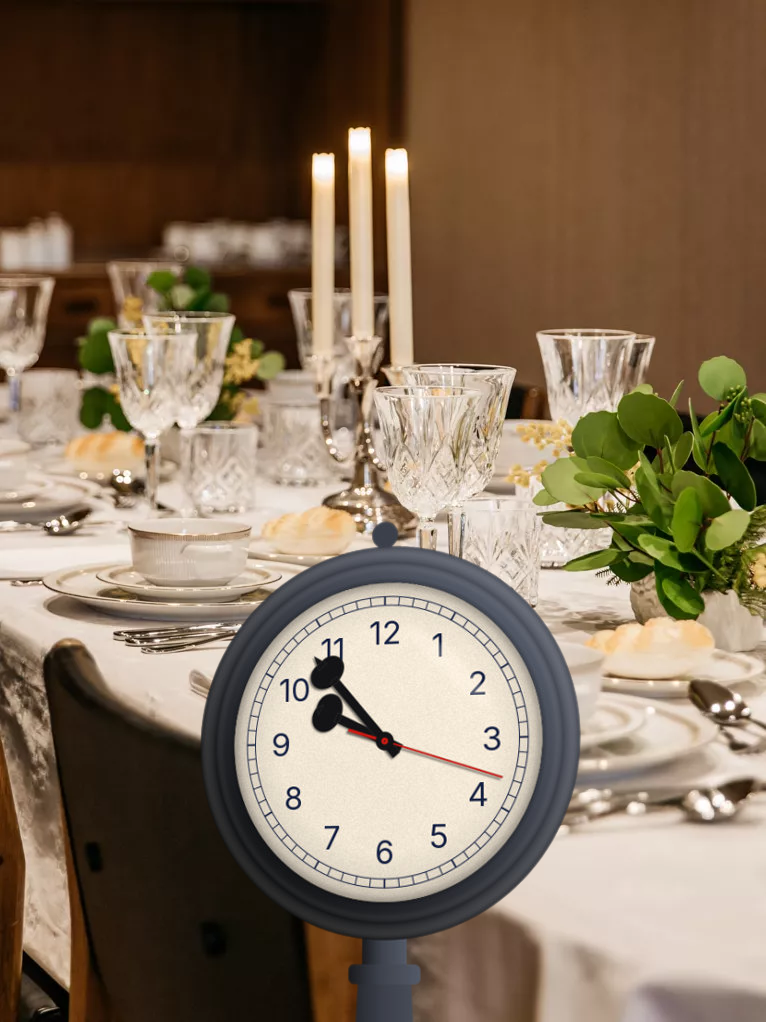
9:53:18
